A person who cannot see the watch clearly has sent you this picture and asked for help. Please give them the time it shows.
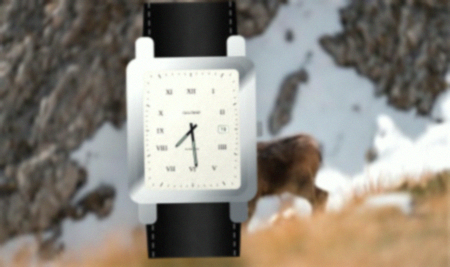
7:29
